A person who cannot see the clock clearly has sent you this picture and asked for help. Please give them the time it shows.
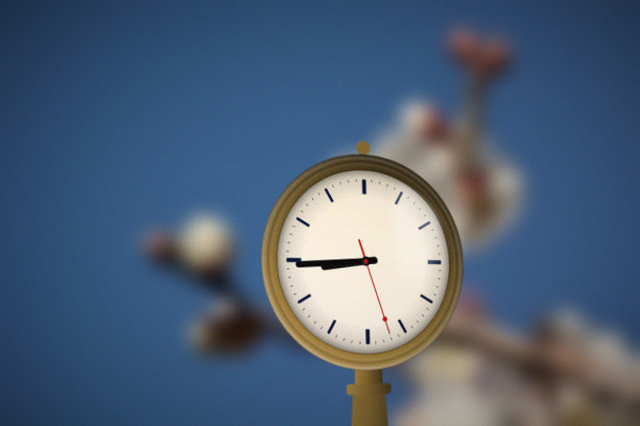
8:44:27
